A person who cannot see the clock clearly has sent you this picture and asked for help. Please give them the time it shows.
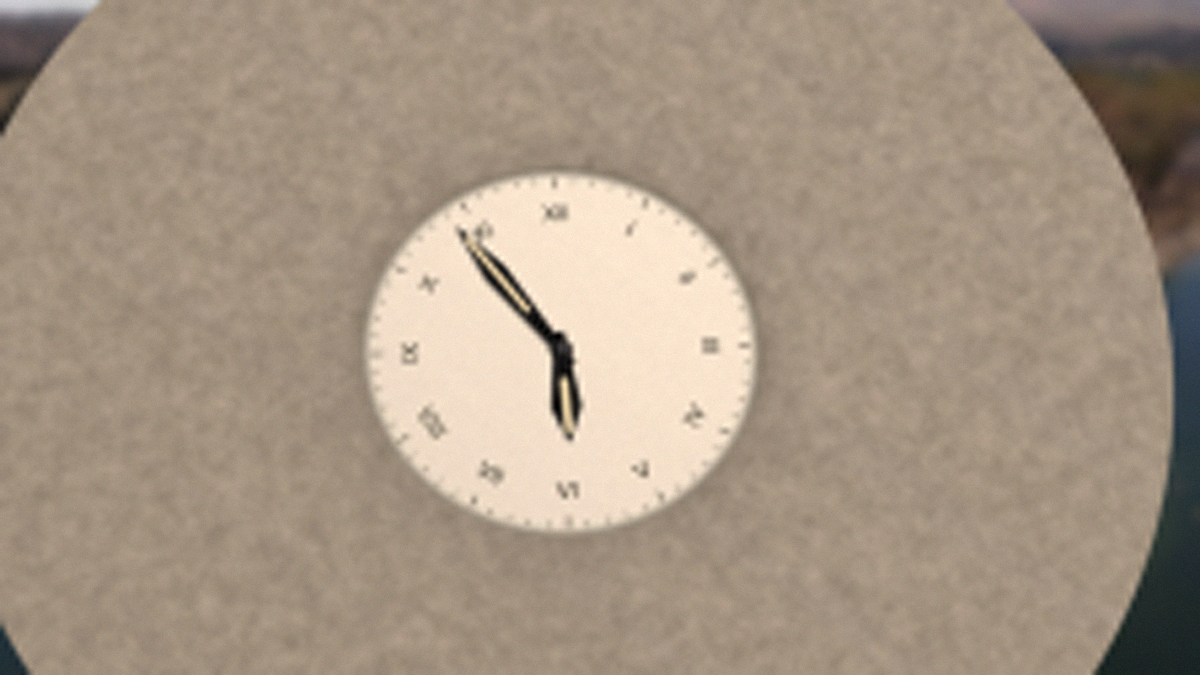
5:54
